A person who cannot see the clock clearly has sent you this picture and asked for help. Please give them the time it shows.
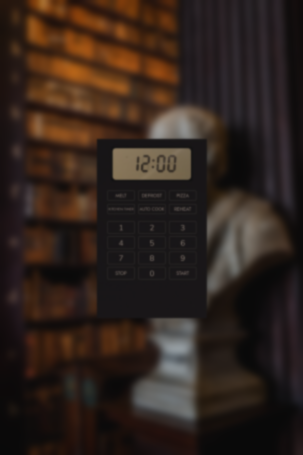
12:00
